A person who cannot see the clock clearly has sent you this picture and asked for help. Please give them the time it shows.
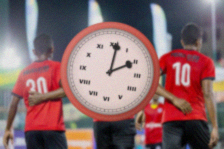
2:01
